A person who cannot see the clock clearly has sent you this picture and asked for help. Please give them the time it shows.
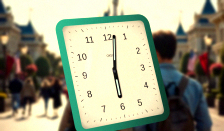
6:02
